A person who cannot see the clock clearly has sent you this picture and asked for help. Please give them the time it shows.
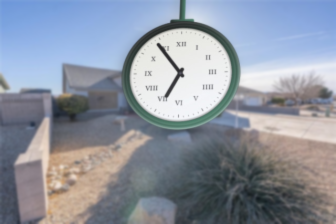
6:54
